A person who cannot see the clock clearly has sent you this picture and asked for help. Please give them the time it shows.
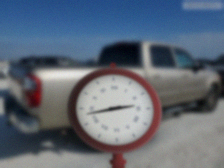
2:43
